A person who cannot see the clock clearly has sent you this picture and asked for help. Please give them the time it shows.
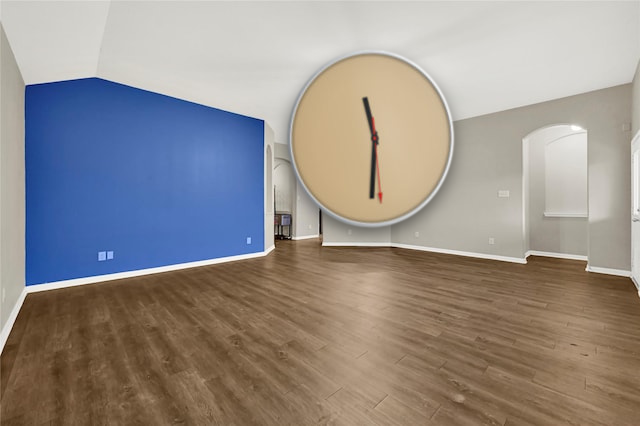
11:30:29
